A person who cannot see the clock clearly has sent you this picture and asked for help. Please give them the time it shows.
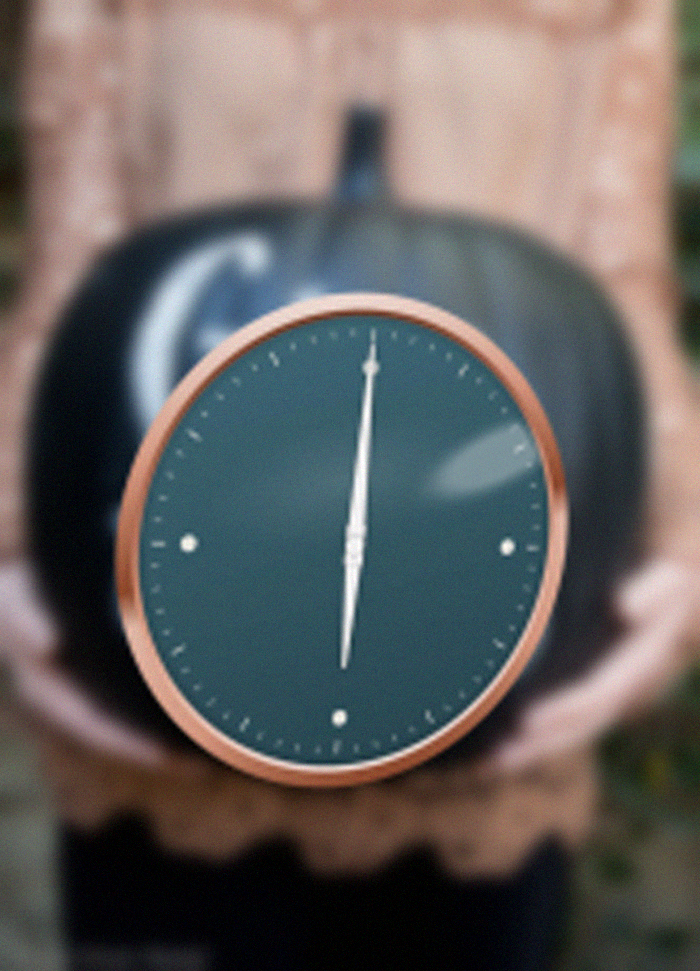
6:00
